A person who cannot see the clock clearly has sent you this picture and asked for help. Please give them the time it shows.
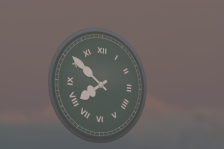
7:51
